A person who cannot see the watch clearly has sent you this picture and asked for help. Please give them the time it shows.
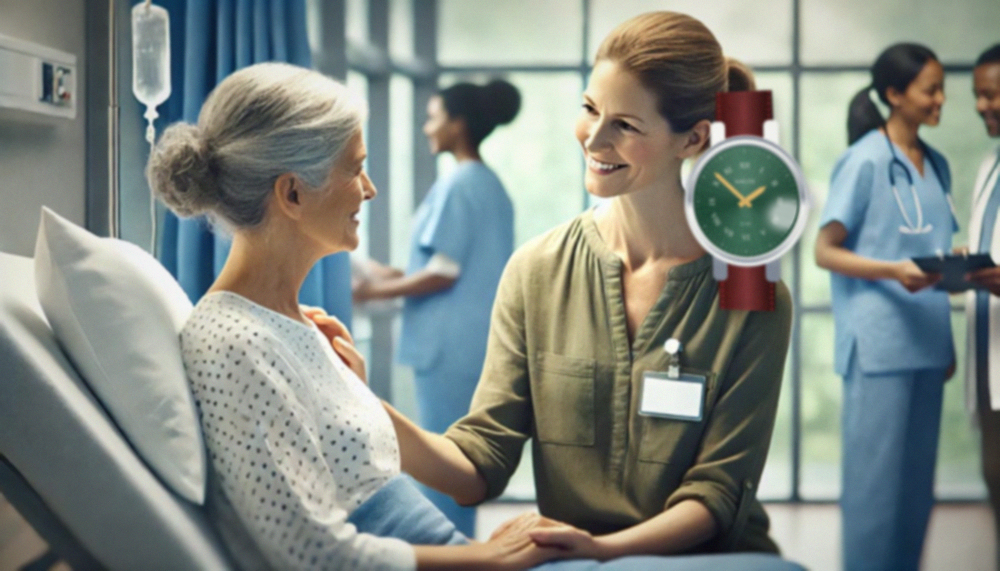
1:52
